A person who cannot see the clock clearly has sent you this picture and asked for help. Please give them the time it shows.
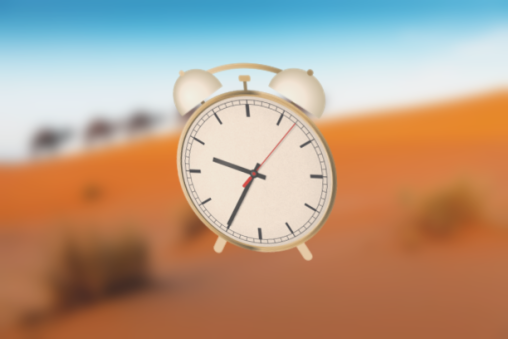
9:35:07
